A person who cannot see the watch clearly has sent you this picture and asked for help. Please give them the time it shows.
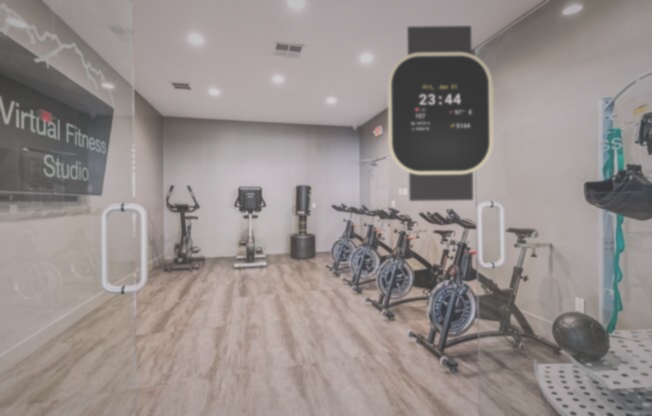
23:44
